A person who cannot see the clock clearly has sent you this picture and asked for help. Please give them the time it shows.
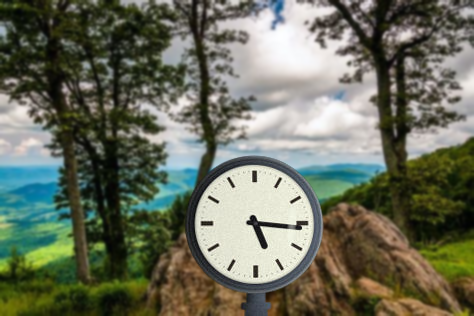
5:16
